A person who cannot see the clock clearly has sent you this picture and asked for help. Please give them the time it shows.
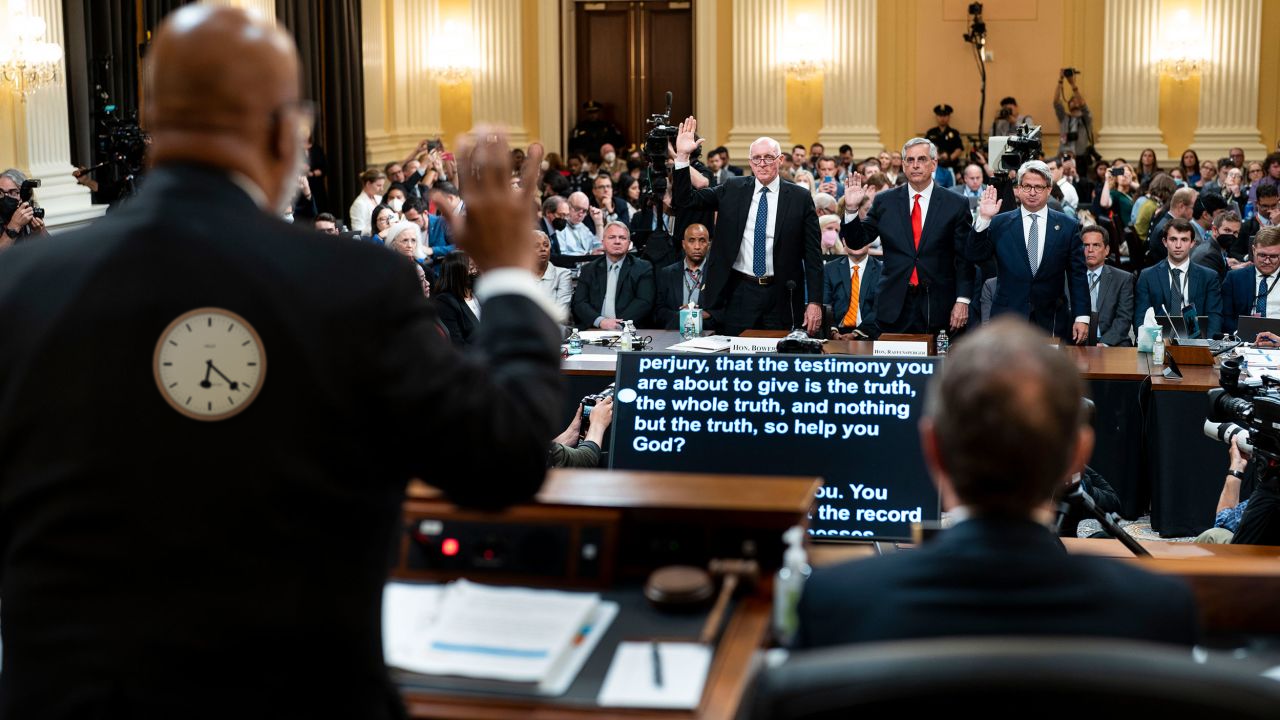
6:22
